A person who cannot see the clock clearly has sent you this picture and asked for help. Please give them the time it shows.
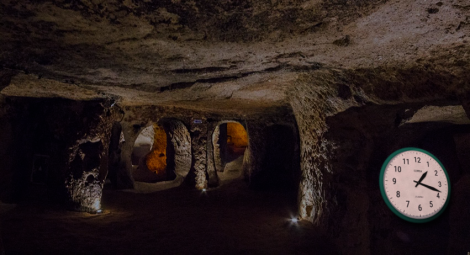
1:18
